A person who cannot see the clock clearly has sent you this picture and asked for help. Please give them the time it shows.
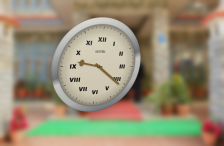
9:21
